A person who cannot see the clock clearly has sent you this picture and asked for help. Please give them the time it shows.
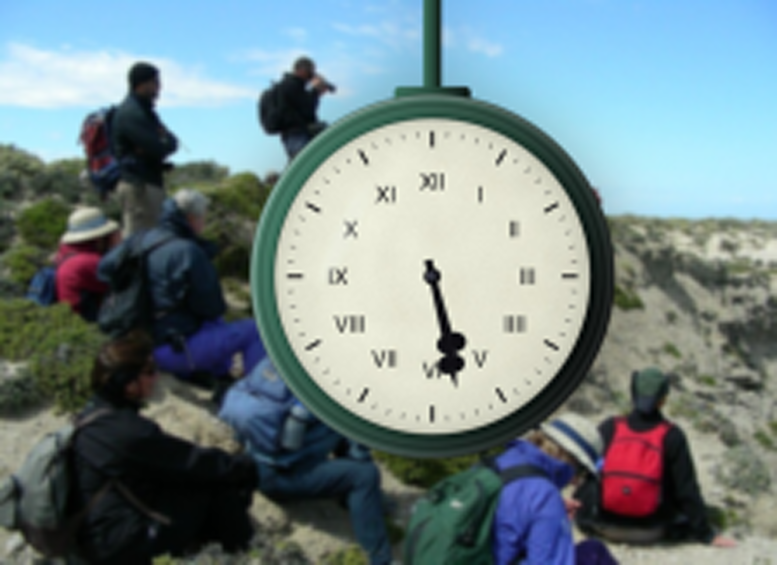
5:28
